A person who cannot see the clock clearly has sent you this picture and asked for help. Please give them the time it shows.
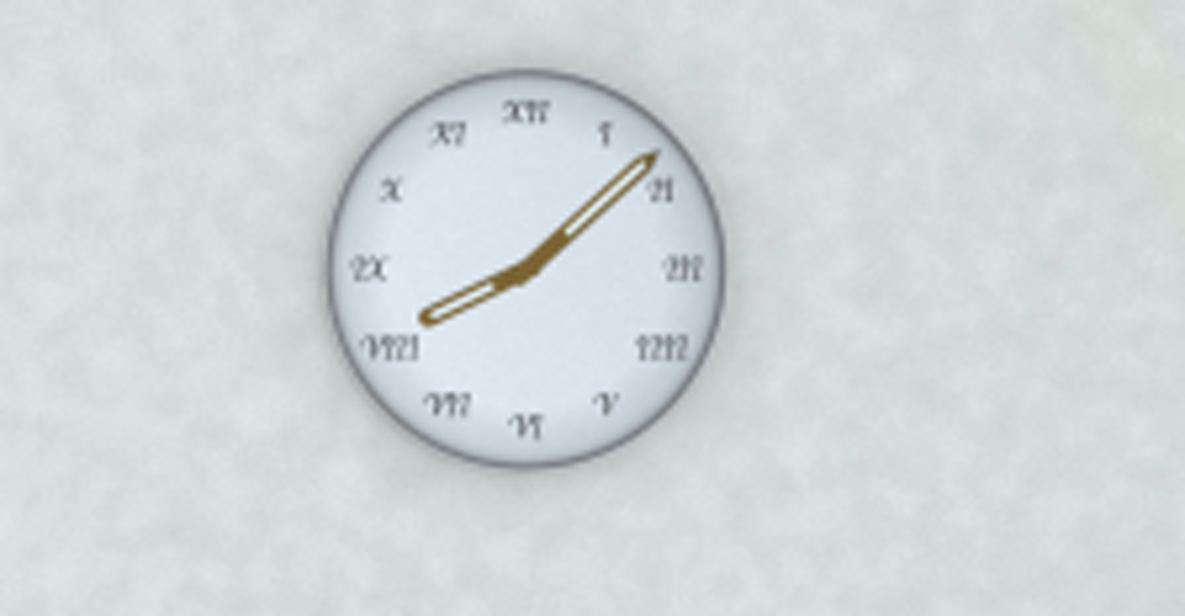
8:08
